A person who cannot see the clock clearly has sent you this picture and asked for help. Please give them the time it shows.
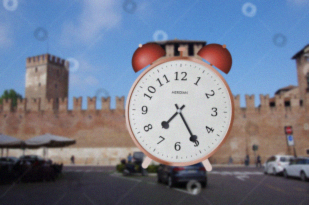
7:25
